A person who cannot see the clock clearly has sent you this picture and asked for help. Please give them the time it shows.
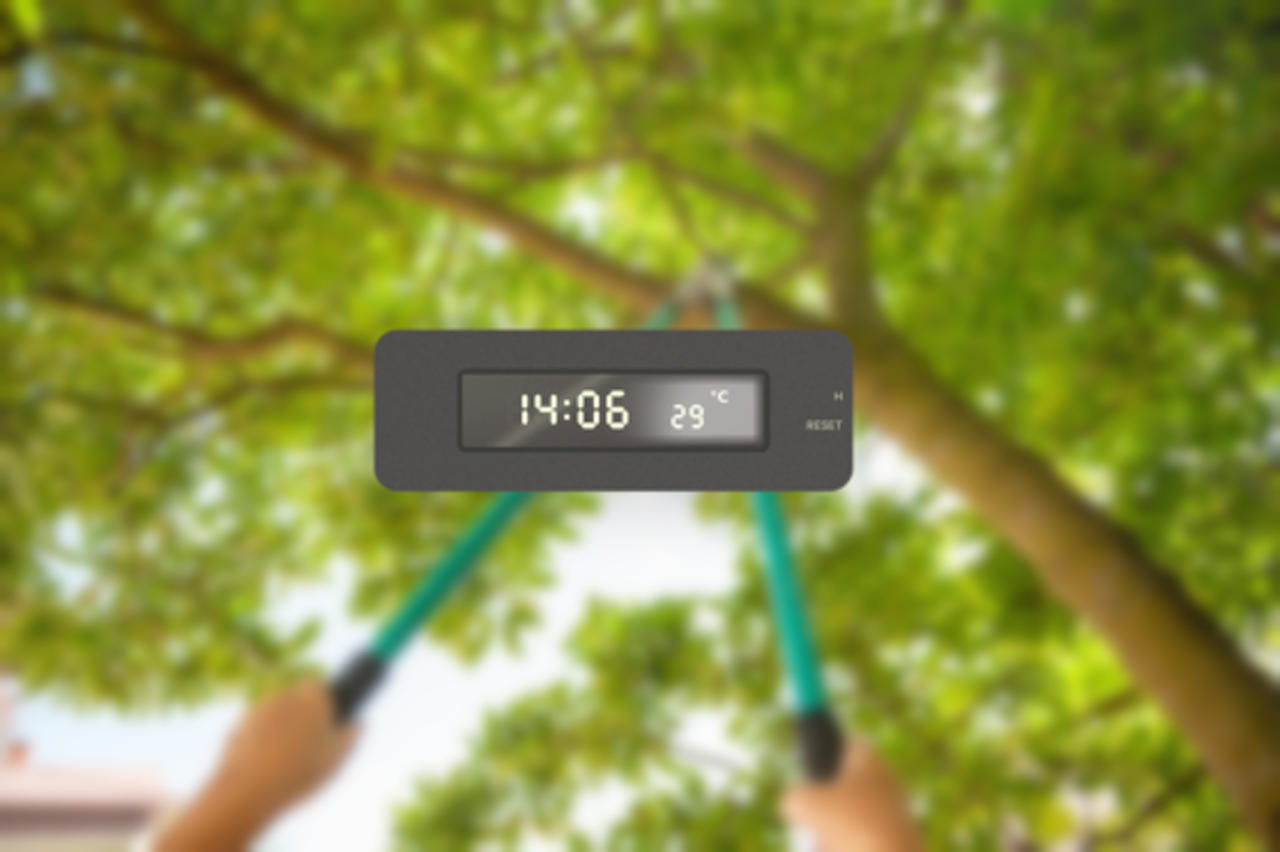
14:06
